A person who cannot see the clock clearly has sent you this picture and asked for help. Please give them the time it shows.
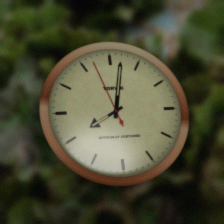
8:01:57
